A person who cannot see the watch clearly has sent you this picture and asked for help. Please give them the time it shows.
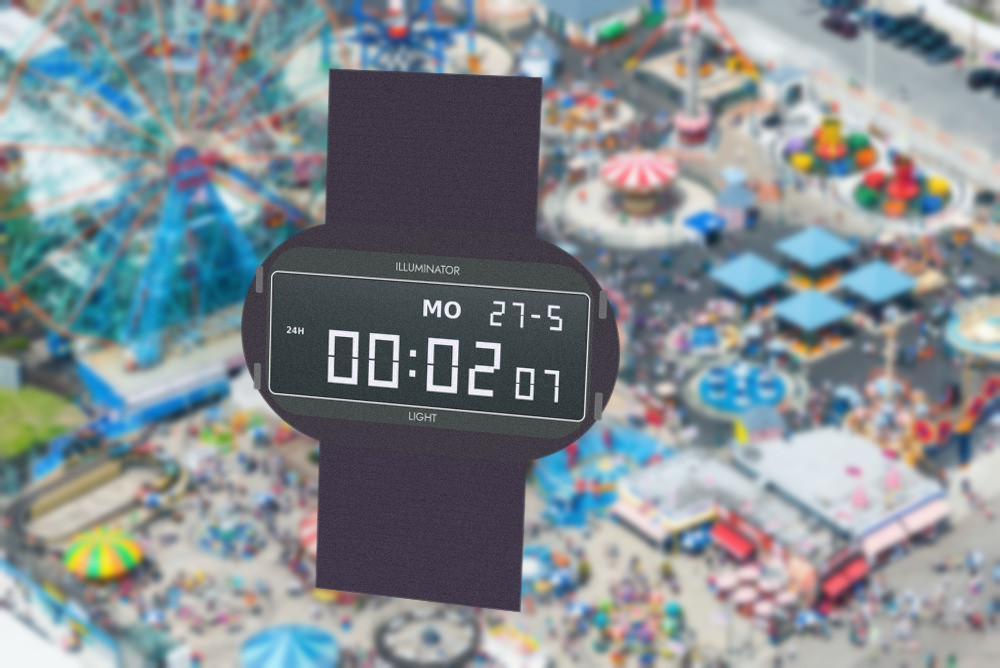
0:02:07
